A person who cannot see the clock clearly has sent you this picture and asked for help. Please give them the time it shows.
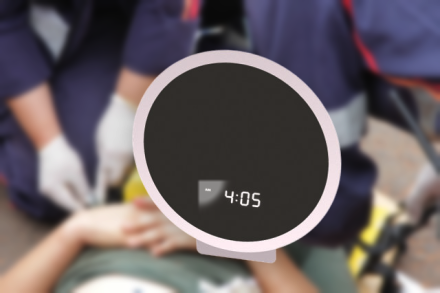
4:05
